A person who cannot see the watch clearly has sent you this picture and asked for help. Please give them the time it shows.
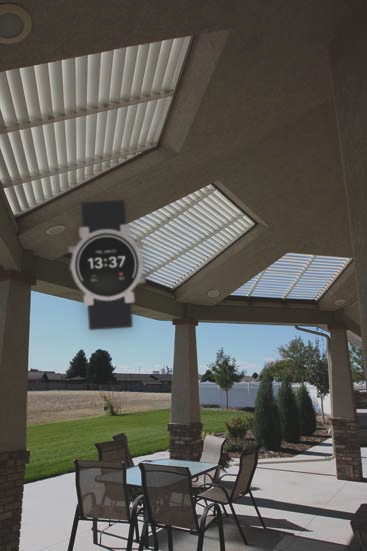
13:37
